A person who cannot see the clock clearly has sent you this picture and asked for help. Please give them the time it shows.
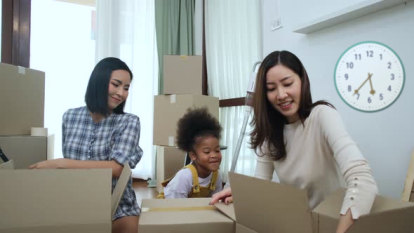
5:37
